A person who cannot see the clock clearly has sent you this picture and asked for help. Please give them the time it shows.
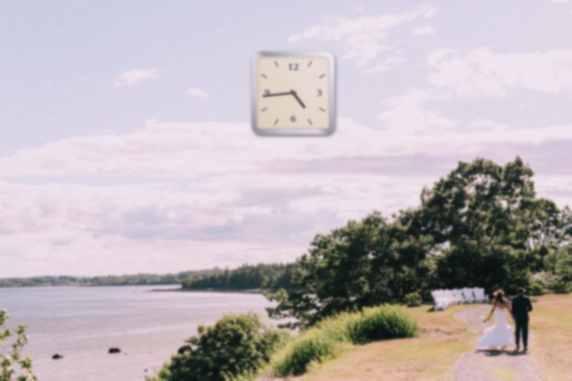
4:44
